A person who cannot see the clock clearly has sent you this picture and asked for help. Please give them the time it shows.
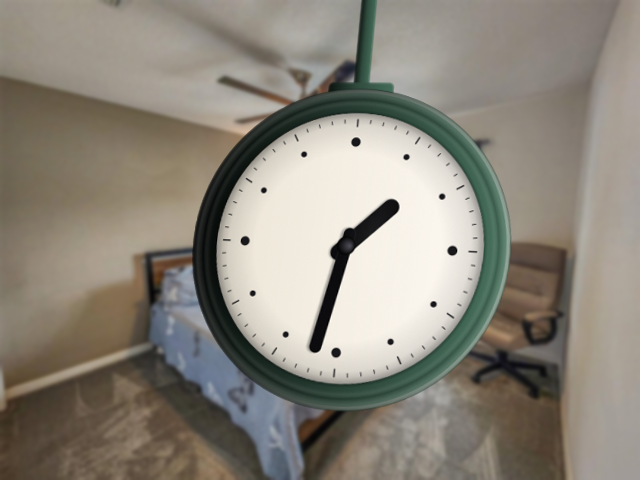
1:32
